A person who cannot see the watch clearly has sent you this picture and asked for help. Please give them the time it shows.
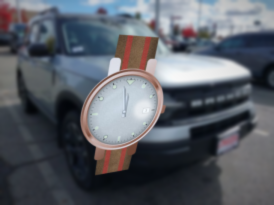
11:58
